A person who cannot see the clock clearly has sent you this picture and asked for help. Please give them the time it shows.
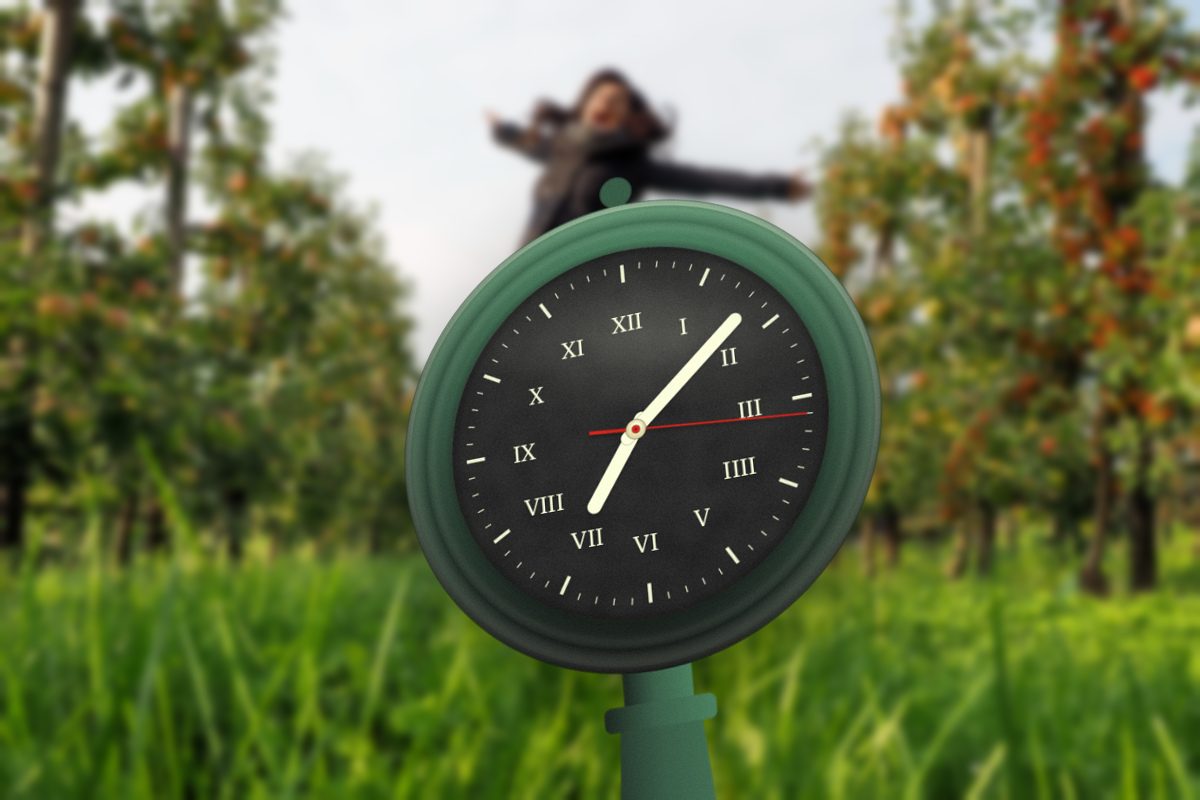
7:08:16
